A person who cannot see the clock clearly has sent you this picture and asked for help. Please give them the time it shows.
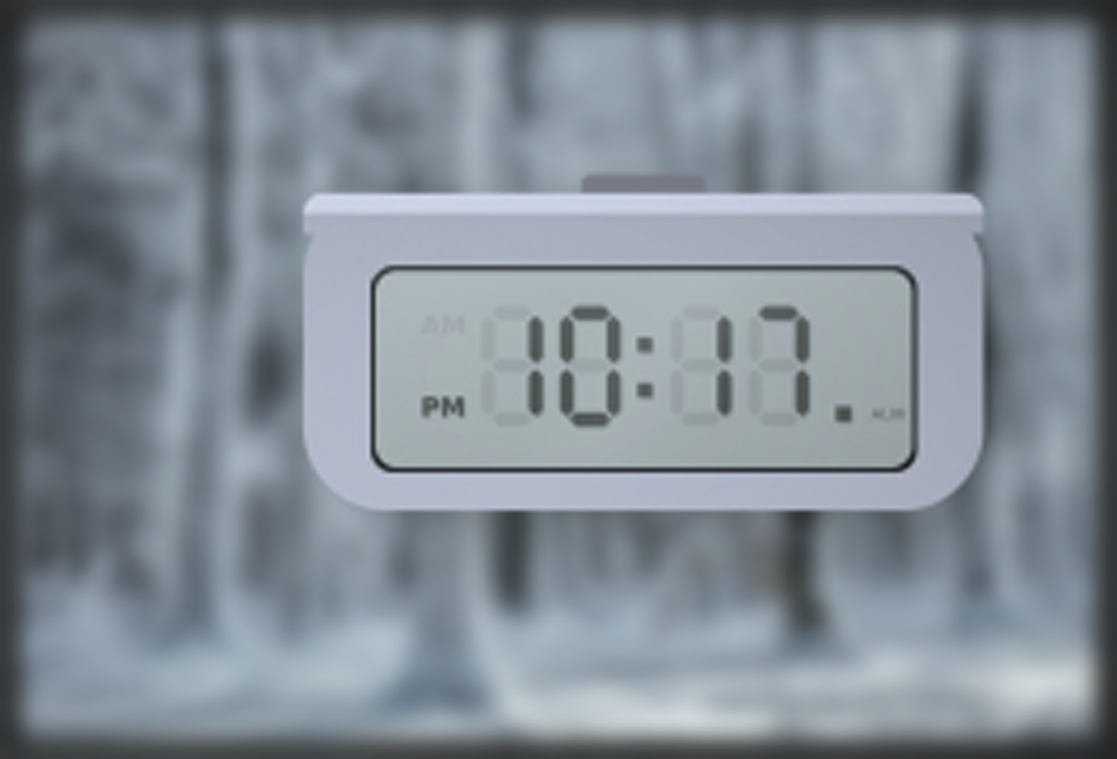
10:17
